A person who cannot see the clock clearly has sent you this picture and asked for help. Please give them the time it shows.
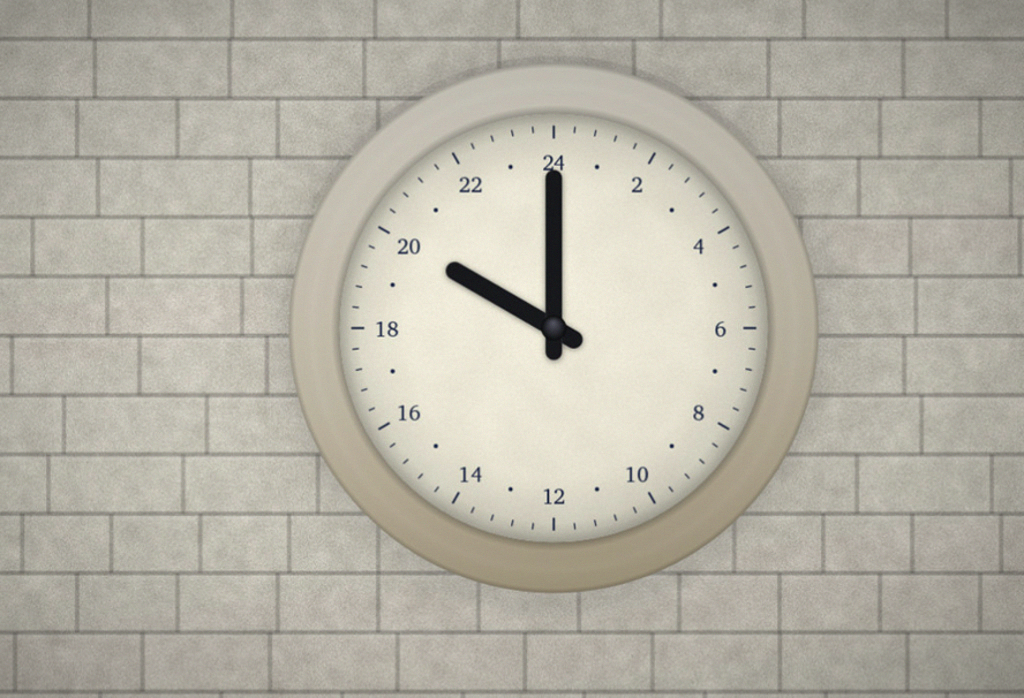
20:00
